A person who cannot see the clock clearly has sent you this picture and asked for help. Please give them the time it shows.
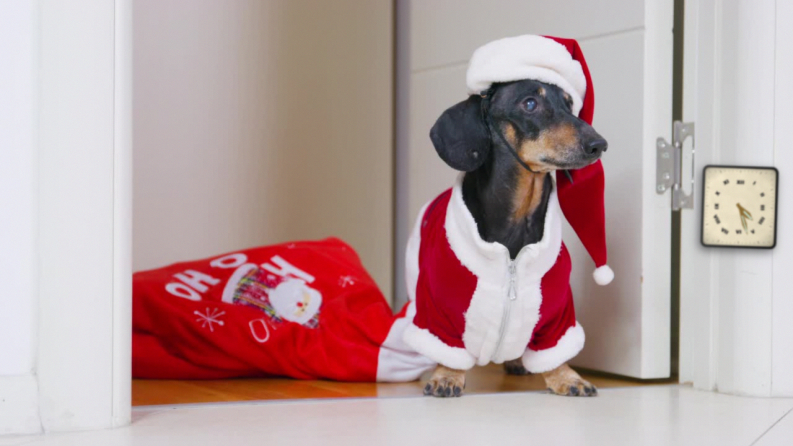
4:27
